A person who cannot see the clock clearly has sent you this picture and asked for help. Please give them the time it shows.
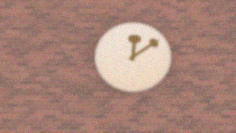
12:09
